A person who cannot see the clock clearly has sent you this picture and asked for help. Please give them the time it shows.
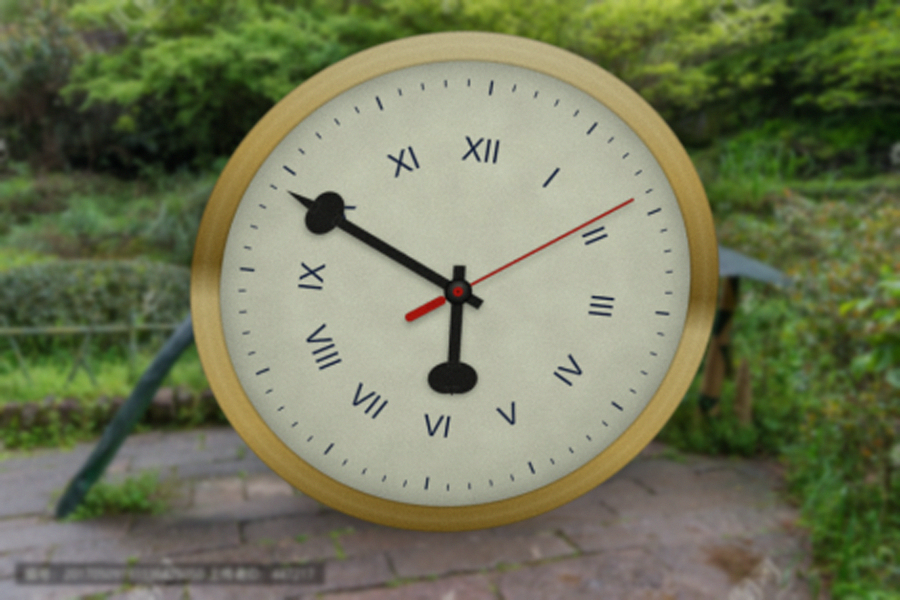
5:49:09
